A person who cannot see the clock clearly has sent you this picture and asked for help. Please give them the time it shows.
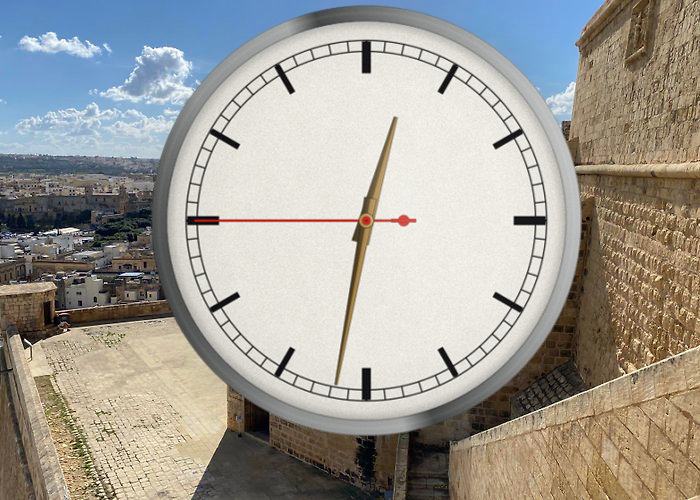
12:31:45
